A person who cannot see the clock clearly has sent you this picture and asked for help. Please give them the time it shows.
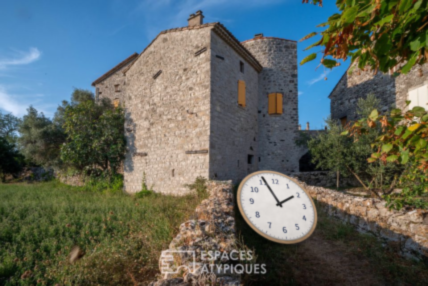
1:56
